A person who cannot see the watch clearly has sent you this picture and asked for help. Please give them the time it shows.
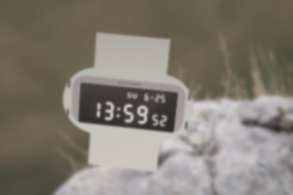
13:59
